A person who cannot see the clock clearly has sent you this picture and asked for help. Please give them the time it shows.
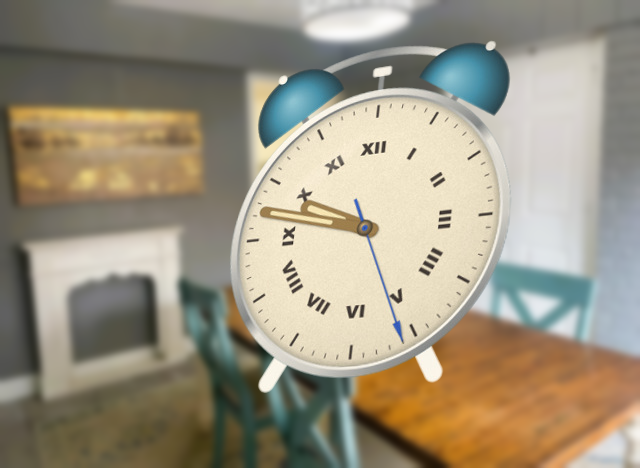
9:47:26
